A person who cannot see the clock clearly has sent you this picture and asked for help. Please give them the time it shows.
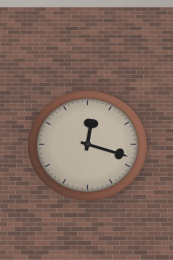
12:18
